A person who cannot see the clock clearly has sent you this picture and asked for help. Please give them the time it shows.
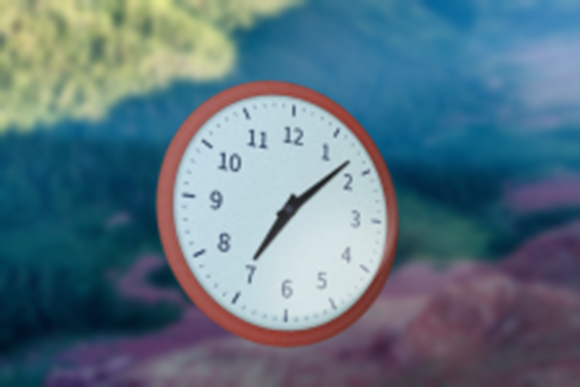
7:08
